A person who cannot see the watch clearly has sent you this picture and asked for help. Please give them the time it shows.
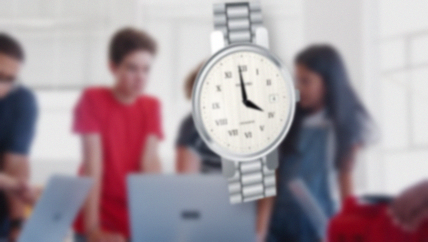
3:59
